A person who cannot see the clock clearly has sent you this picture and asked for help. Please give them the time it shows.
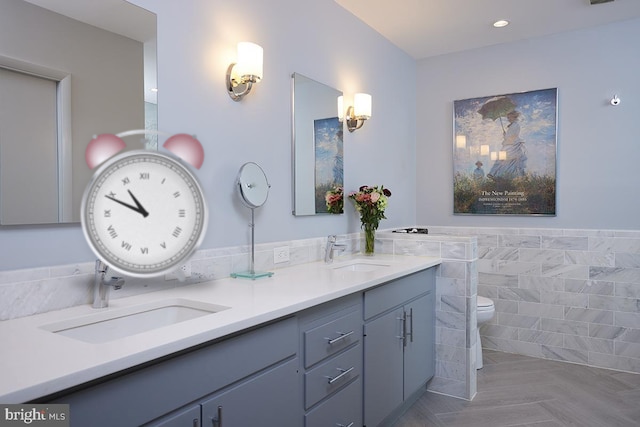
10:49
